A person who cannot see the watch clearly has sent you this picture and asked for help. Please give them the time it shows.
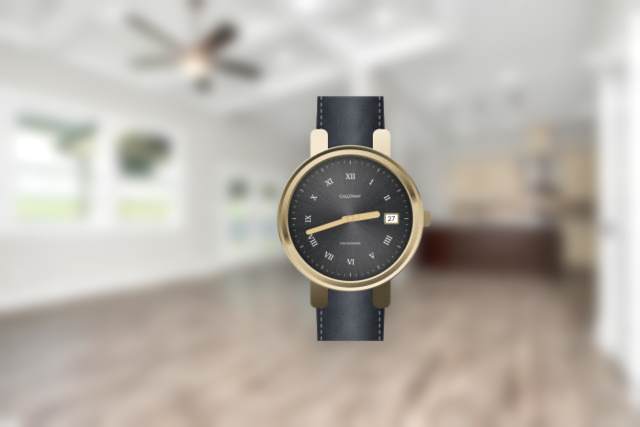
2:42
